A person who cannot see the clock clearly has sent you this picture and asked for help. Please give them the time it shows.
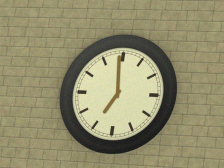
6:59
